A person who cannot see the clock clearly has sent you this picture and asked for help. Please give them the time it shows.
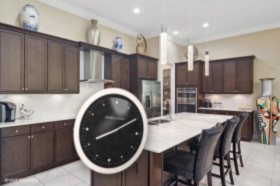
8:10
